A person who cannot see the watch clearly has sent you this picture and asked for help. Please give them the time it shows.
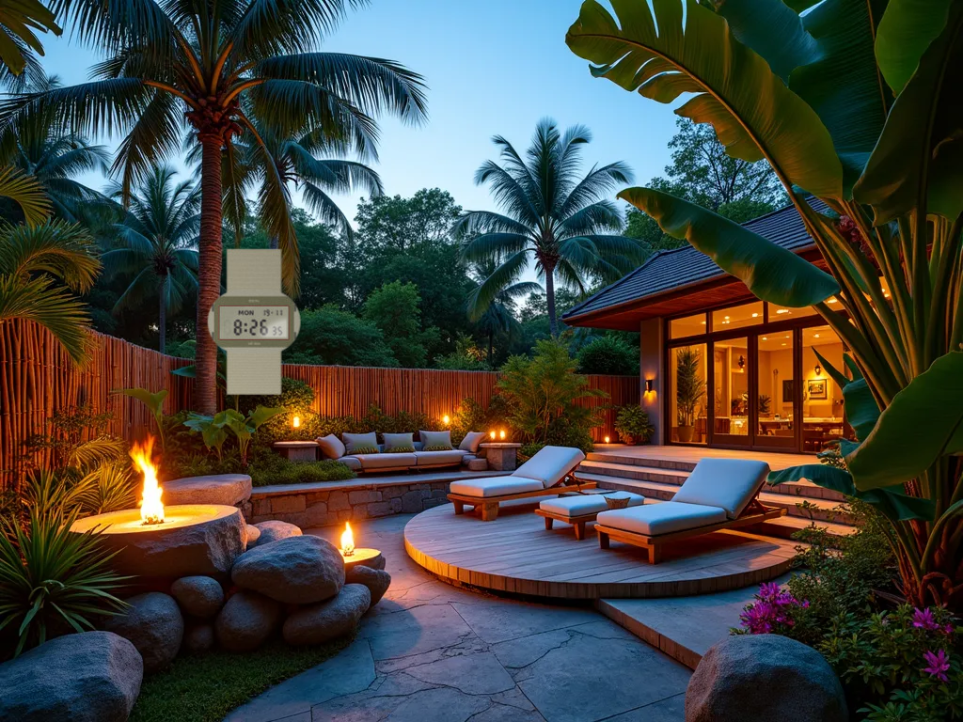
8:26:35
